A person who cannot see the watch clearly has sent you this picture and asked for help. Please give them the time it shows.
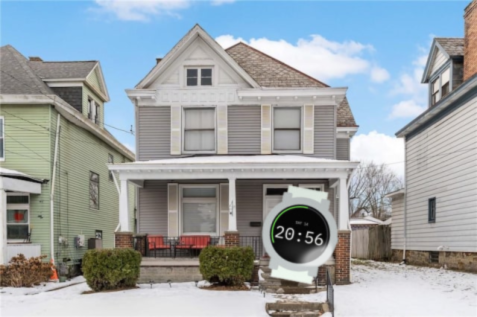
20:56
